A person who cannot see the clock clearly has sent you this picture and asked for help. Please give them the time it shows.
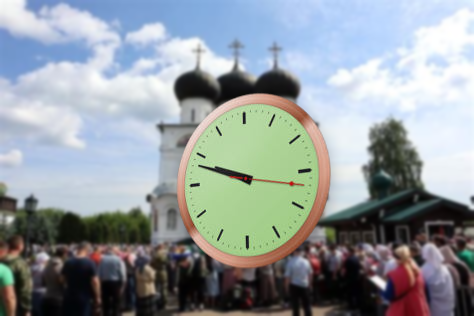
9:48:17
